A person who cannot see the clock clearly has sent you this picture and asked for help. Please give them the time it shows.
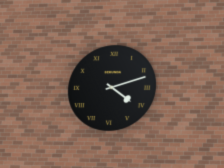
4:12
